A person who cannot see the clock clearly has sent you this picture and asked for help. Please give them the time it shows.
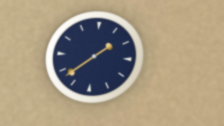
1:38
